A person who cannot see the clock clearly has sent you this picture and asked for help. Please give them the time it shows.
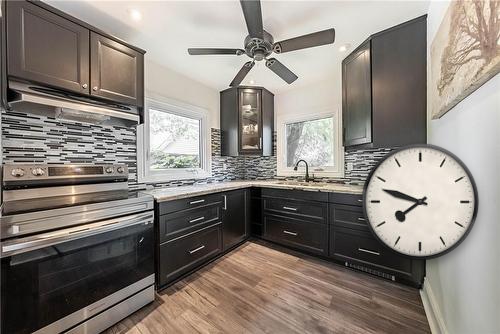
7:48
